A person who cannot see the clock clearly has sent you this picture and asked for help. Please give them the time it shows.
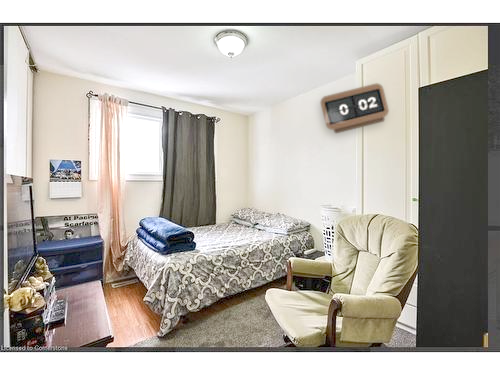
0:02
